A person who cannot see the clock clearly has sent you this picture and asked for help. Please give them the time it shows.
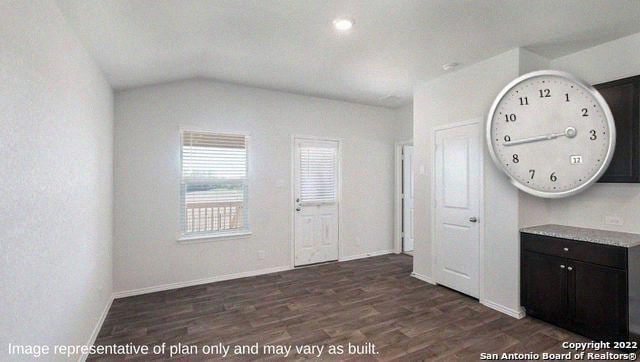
2:44
